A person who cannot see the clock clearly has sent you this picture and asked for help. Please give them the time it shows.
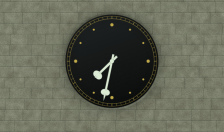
7:32
